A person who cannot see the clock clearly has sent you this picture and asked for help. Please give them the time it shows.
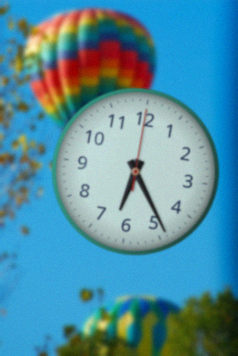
6:24:00
